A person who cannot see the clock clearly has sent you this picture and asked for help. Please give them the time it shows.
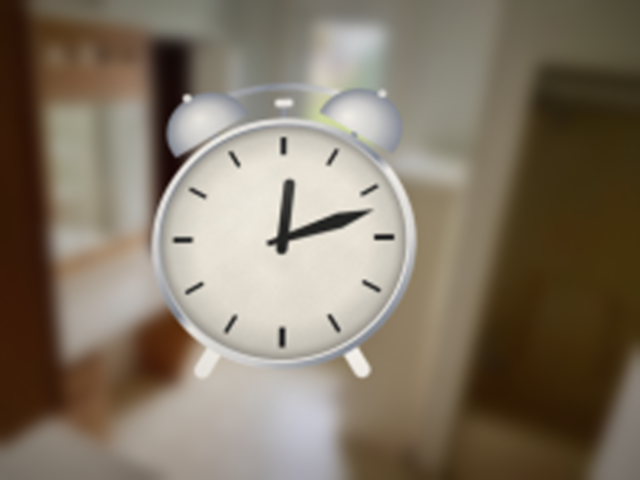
12:12
